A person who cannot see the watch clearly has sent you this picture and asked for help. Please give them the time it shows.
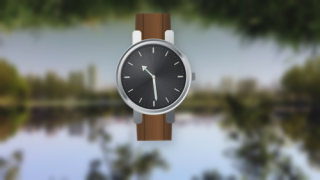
10:29
